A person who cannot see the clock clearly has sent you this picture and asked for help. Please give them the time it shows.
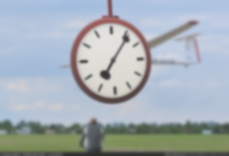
7:06
